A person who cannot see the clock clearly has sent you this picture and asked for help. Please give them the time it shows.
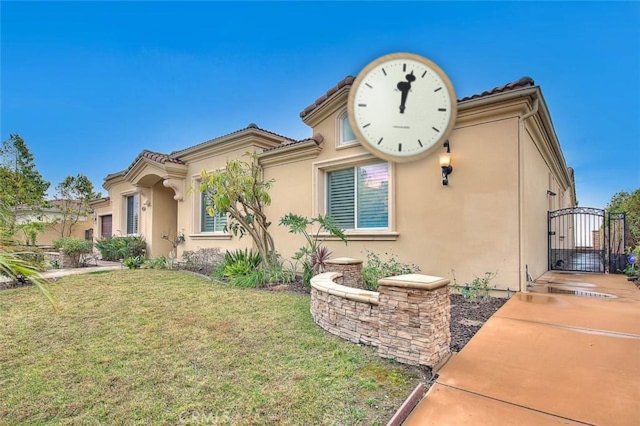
12:02
